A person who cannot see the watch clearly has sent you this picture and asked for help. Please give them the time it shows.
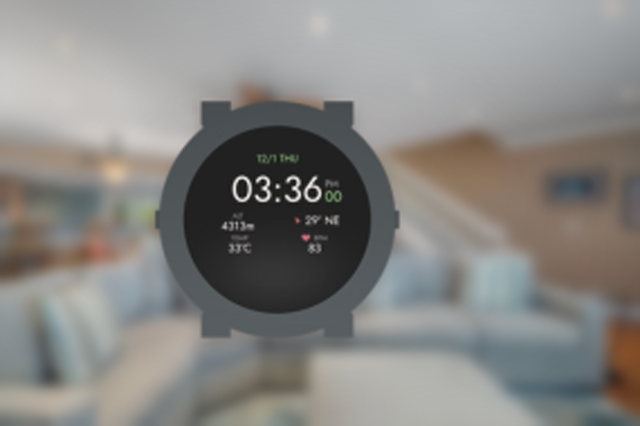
3:36
